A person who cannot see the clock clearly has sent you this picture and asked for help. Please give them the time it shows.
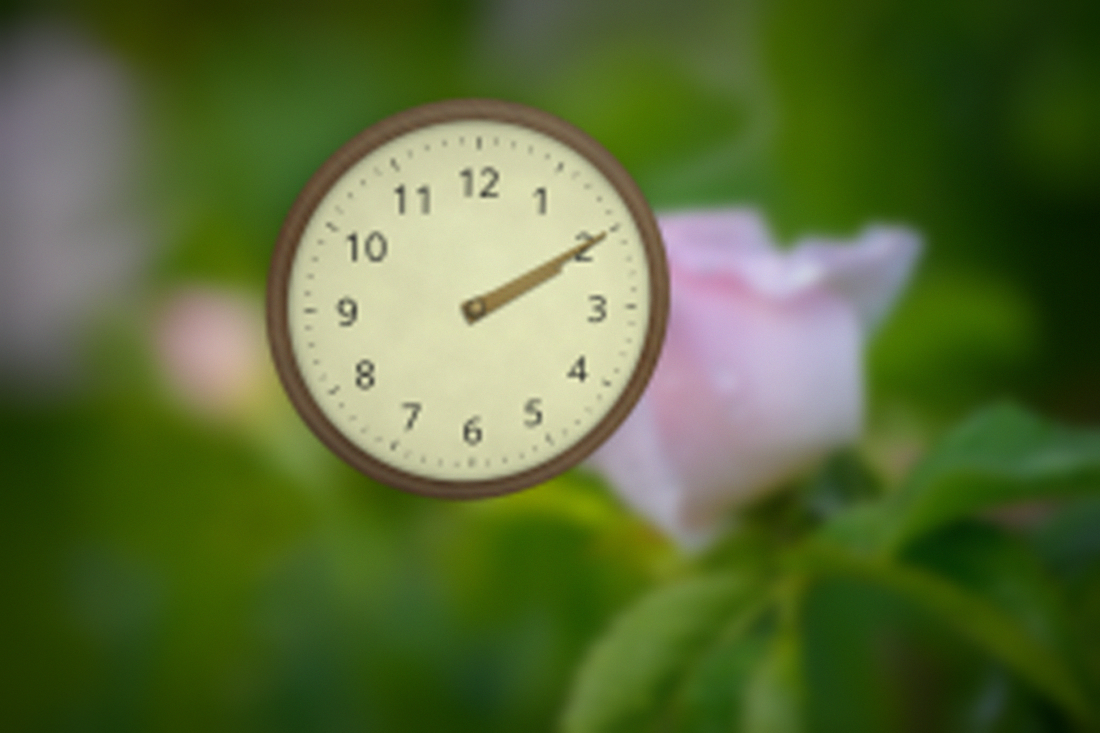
2:10
